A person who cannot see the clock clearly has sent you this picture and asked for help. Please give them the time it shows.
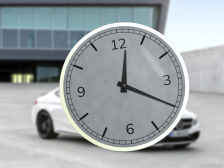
12:20
